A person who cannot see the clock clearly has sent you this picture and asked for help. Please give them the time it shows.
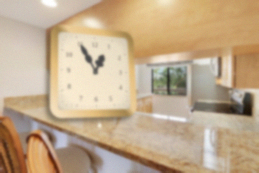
12:55
